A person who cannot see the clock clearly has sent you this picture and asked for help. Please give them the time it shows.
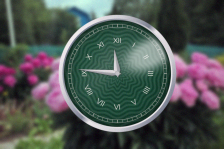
11:46
